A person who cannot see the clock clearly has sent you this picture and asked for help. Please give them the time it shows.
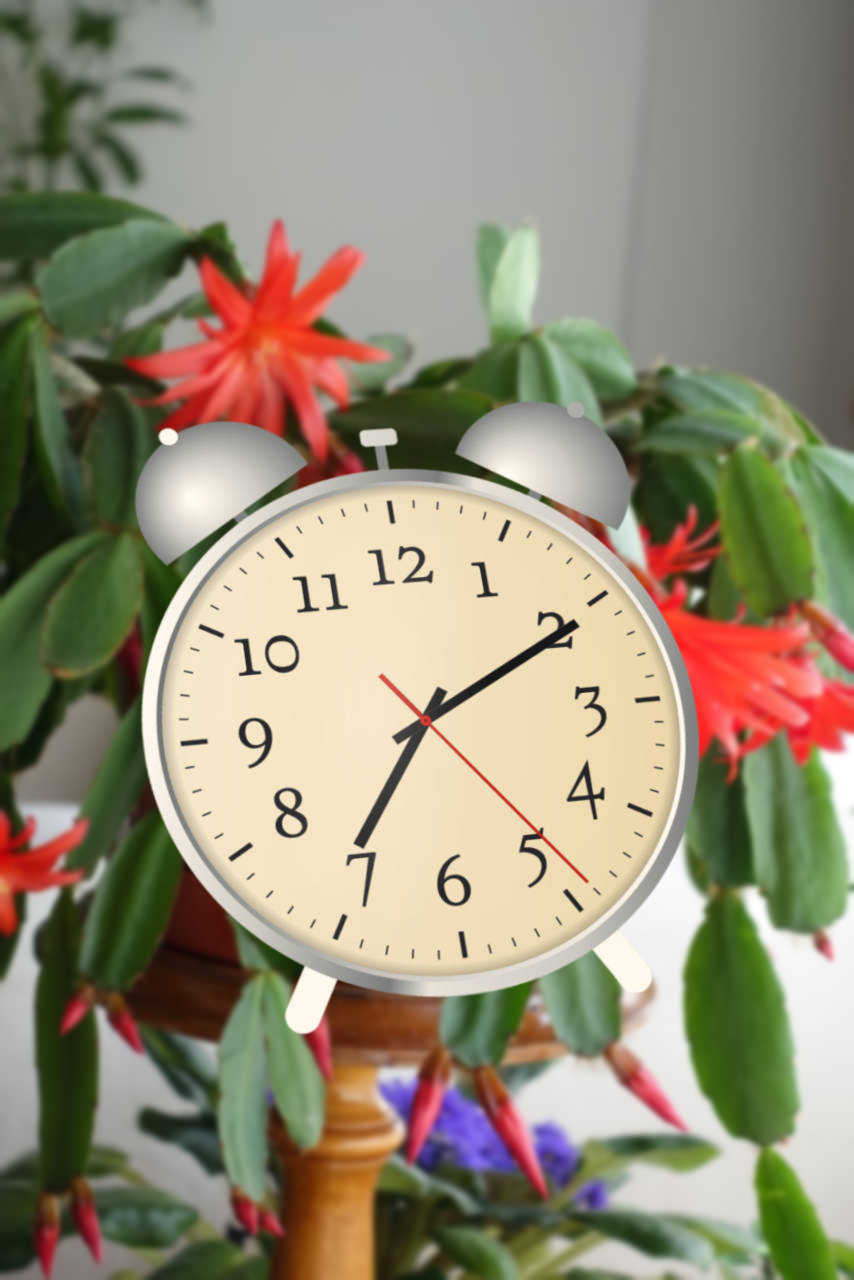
7:10:24
